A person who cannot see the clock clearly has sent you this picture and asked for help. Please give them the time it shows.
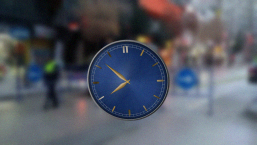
7:52
